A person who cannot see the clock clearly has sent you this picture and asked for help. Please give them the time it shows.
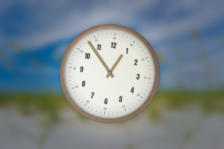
12:53
